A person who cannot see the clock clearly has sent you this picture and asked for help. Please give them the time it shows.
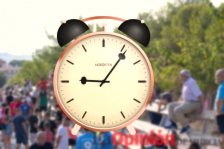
9:06
